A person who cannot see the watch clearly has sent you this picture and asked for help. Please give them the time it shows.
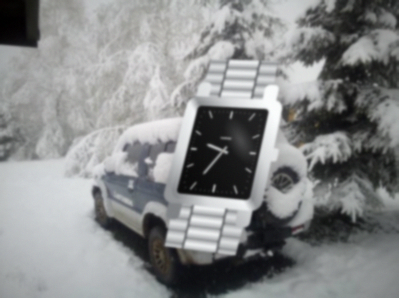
9:35
